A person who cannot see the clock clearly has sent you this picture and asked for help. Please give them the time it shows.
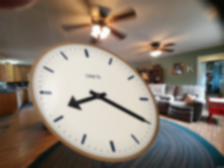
8:20
